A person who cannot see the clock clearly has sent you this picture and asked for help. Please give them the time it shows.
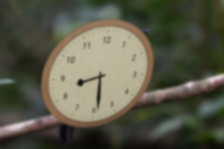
8:29
